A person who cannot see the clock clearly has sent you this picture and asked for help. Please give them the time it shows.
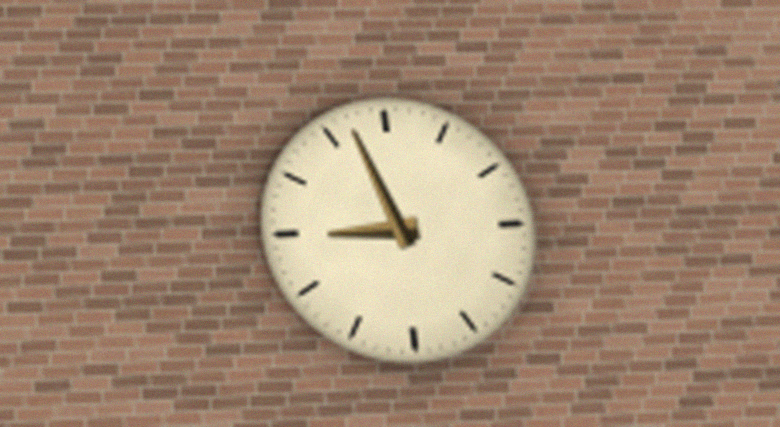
8:57
